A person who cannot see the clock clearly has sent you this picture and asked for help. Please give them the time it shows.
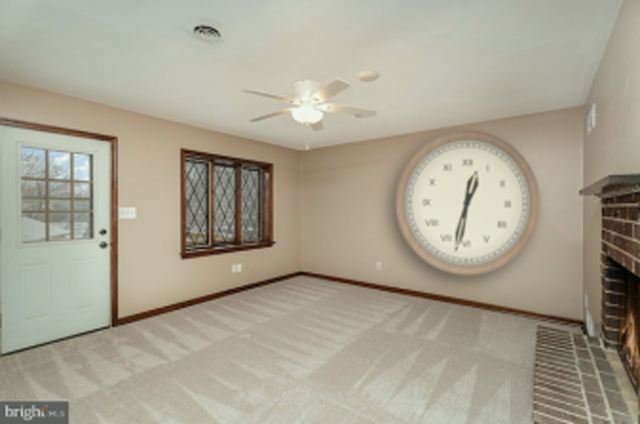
12:32
